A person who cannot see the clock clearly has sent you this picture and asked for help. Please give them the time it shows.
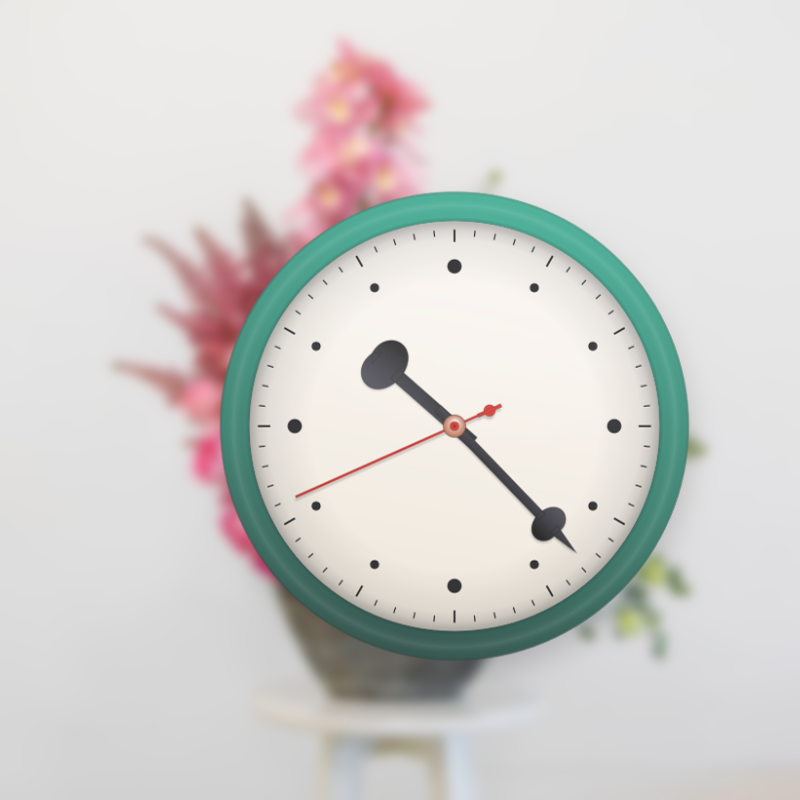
10:22:41
